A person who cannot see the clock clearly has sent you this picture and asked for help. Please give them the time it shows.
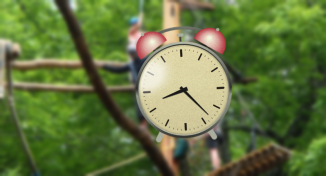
8:23
